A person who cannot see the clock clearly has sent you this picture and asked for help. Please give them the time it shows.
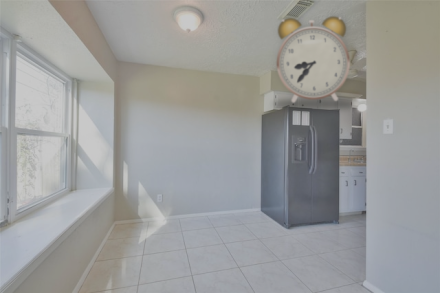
8:37
